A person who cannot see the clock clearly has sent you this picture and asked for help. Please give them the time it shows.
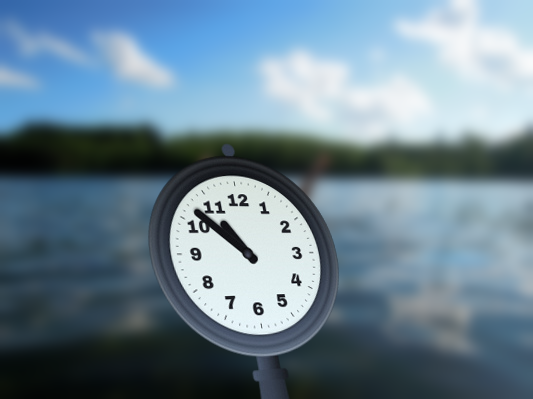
10:52
